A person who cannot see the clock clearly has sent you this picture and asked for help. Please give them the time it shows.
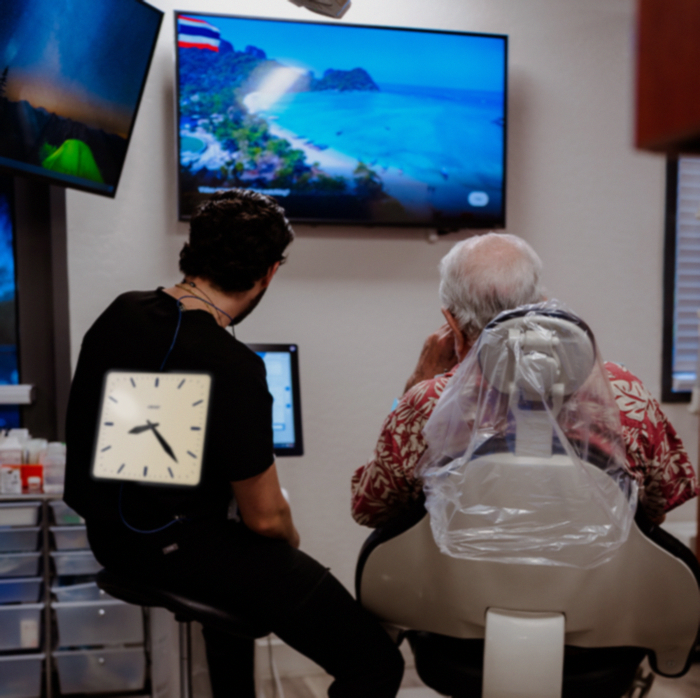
8:23
